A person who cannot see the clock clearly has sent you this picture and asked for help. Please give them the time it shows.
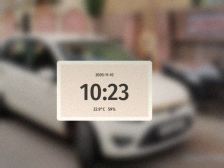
10:23
